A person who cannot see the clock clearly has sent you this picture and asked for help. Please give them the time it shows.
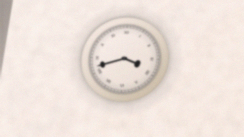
3:42
